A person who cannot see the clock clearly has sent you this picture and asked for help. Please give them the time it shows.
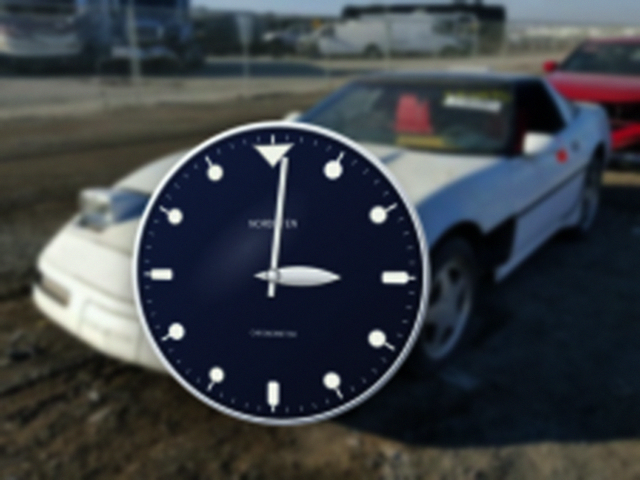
3:01
